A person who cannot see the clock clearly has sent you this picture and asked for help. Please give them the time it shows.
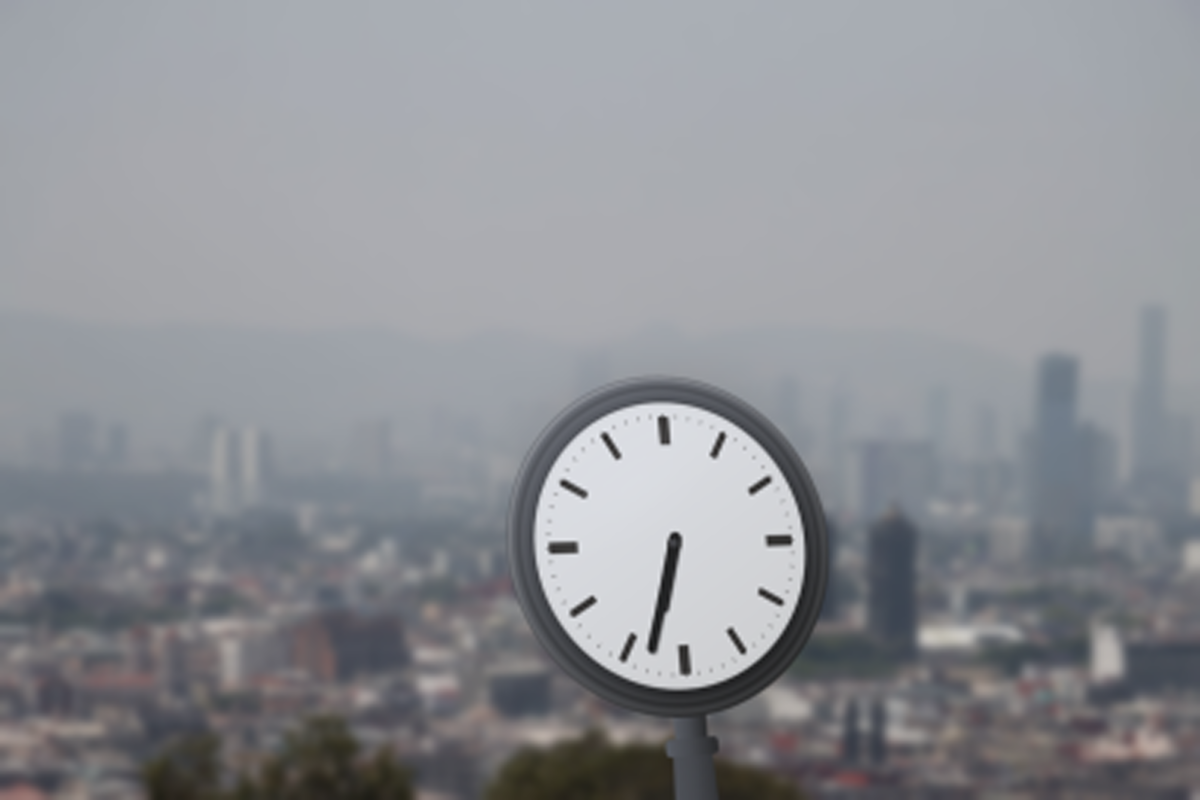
6:33
